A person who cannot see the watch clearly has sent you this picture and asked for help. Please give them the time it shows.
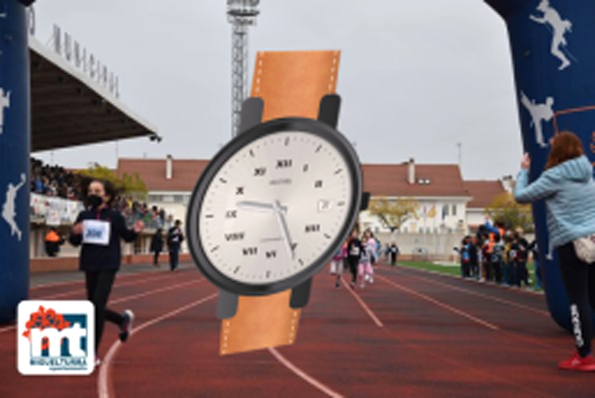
9:26
